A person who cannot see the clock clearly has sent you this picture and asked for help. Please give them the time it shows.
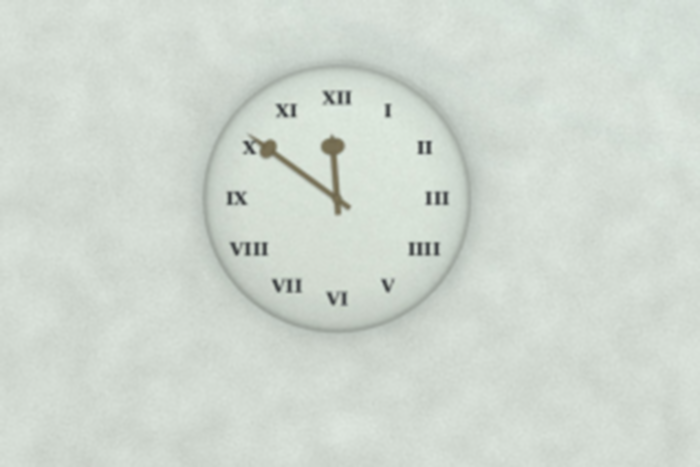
11:51
